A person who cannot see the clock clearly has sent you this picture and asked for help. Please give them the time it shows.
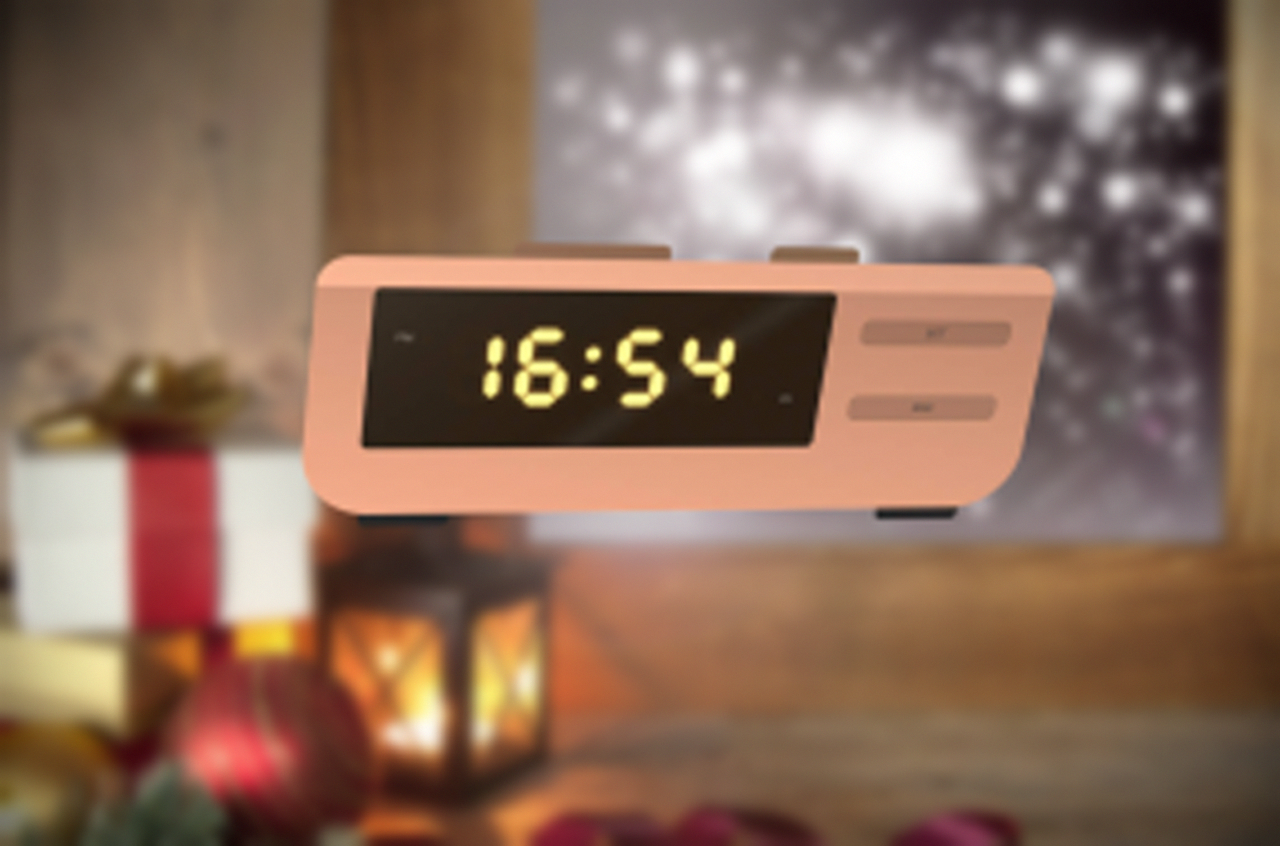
16:54
